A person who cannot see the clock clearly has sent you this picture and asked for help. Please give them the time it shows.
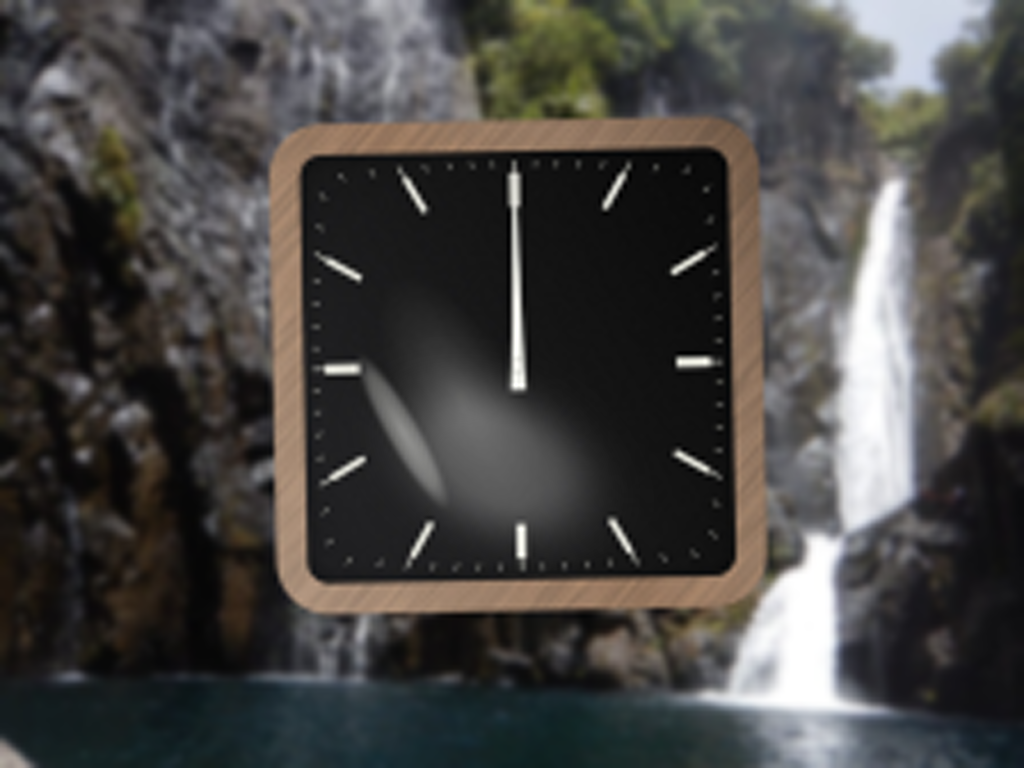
12:00
